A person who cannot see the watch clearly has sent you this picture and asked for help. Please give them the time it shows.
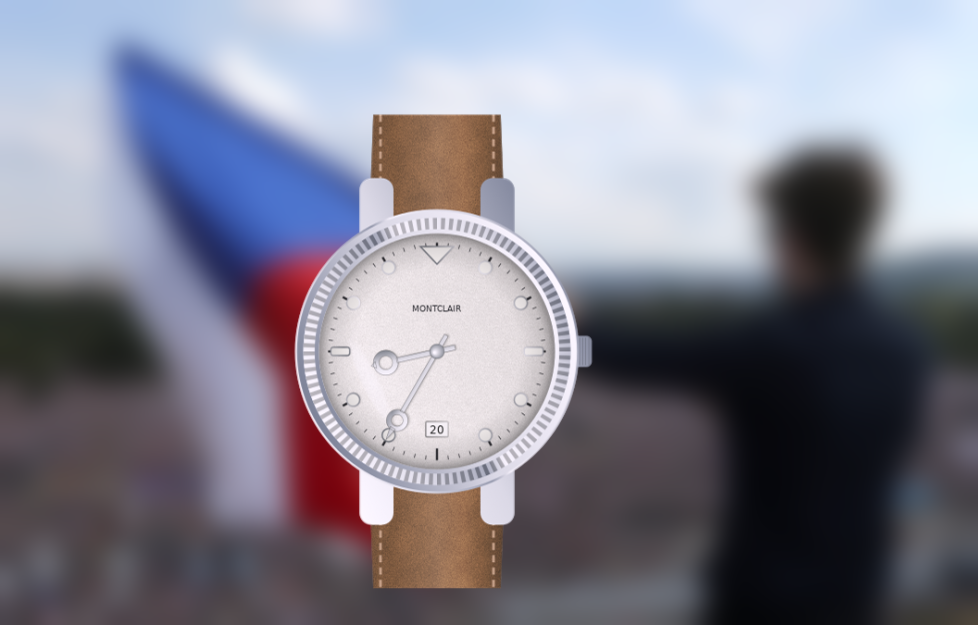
8:35
